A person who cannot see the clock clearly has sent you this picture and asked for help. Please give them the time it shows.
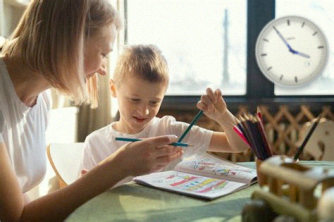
3:55
